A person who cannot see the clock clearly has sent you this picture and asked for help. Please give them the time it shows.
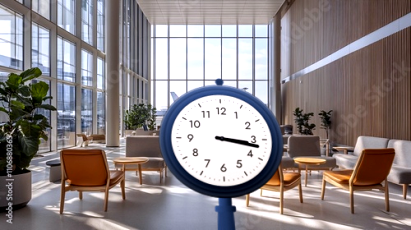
3:17
